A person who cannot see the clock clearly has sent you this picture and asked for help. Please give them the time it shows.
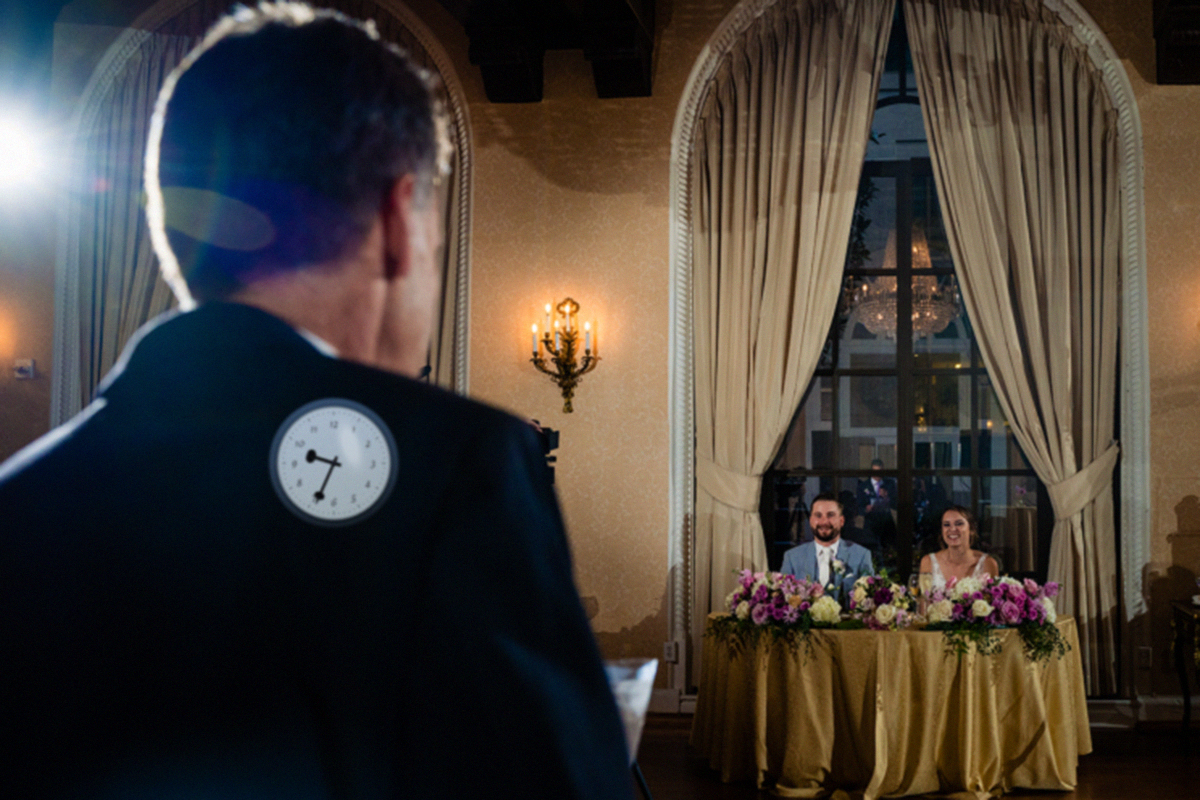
9:34
